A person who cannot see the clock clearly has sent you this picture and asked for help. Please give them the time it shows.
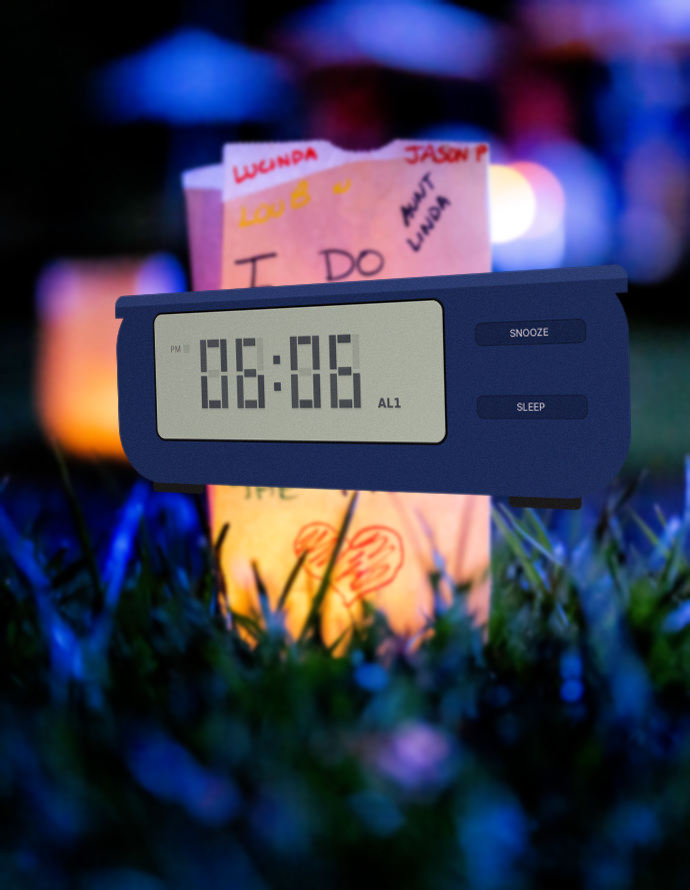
6:06
